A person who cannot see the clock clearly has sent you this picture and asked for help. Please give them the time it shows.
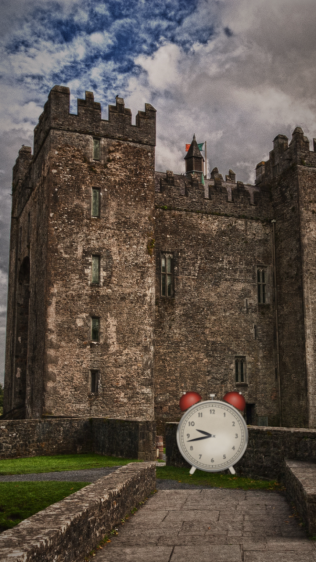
9:43
